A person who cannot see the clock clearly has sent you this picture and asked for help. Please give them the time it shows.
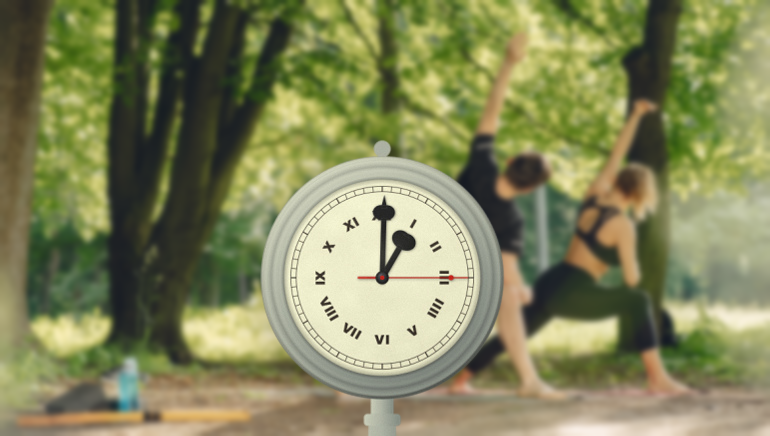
1:00:15
